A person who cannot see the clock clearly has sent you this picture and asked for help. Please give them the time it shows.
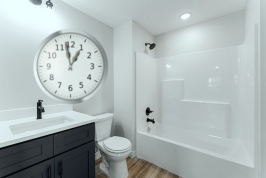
12:58
